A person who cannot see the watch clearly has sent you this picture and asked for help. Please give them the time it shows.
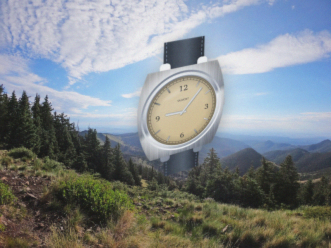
9:07
